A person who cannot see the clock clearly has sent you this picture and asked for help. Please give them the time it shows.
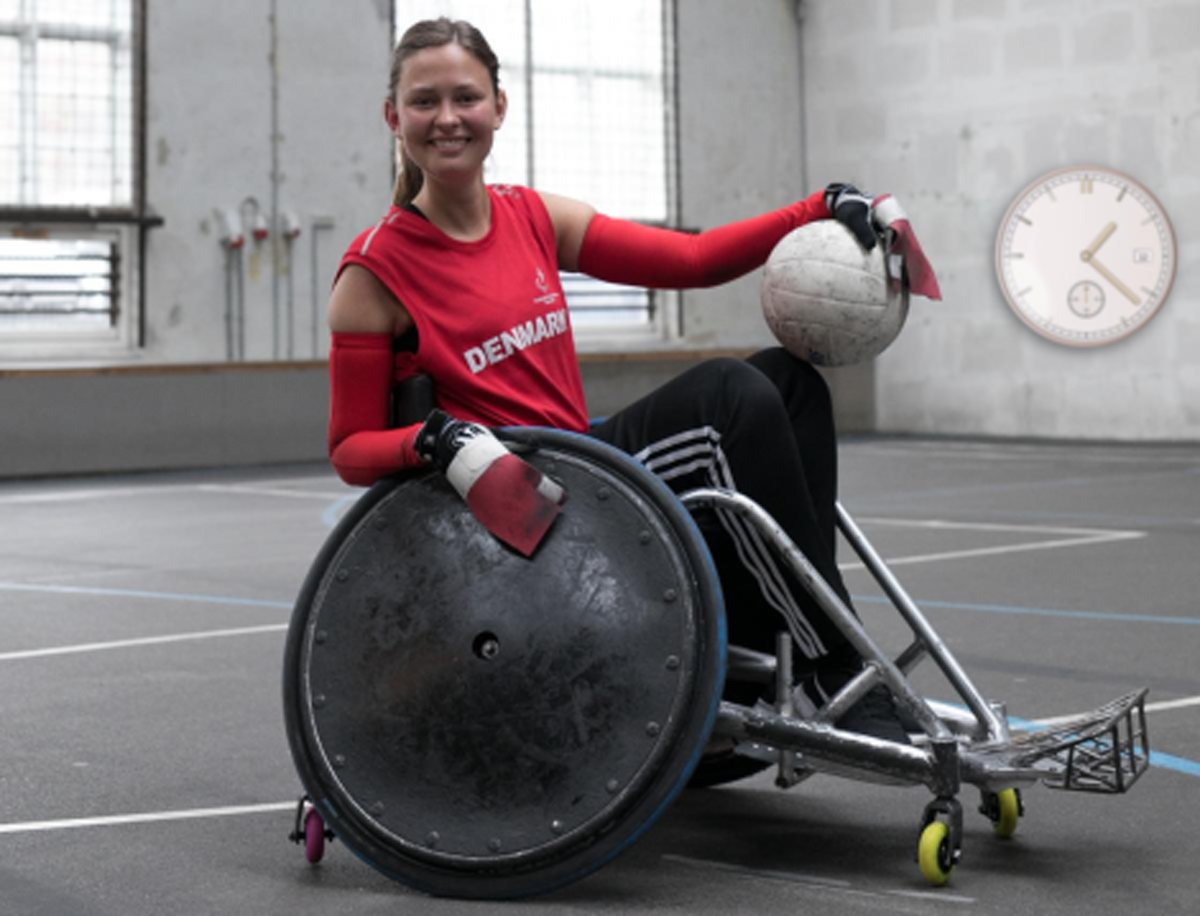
1:22
